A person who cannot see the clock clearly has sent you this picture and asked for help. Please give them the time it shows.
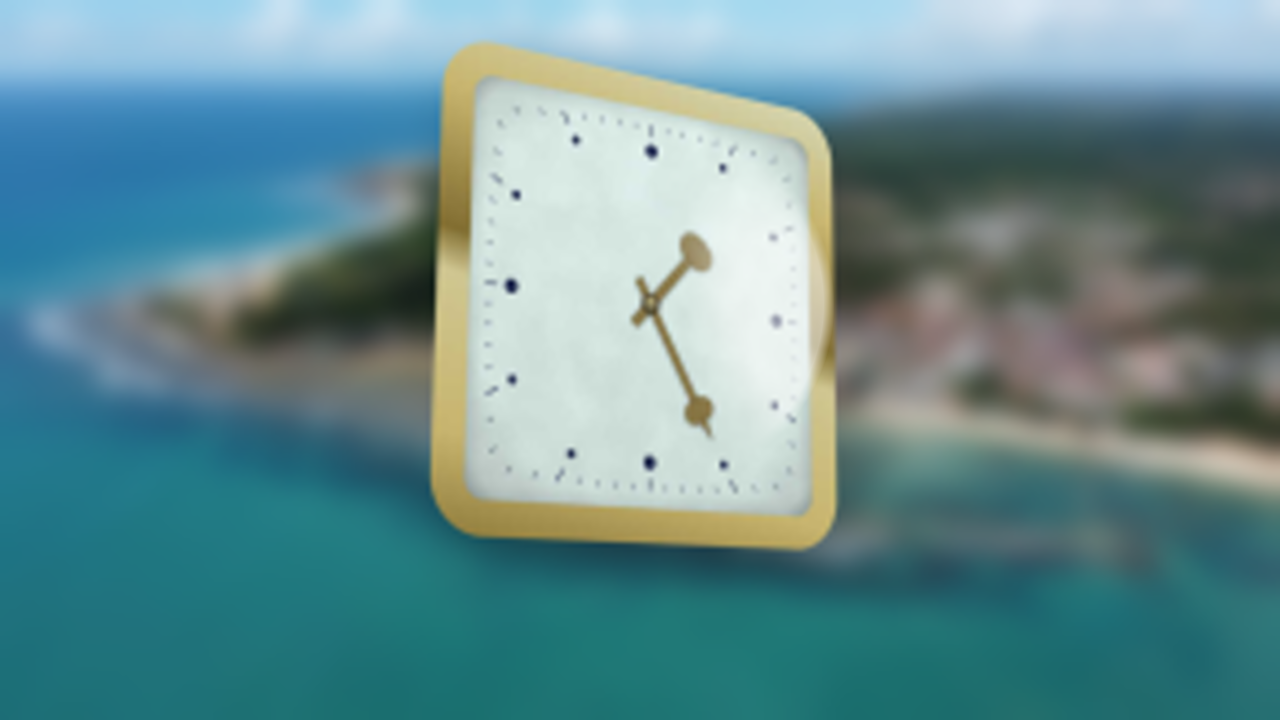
1:25
